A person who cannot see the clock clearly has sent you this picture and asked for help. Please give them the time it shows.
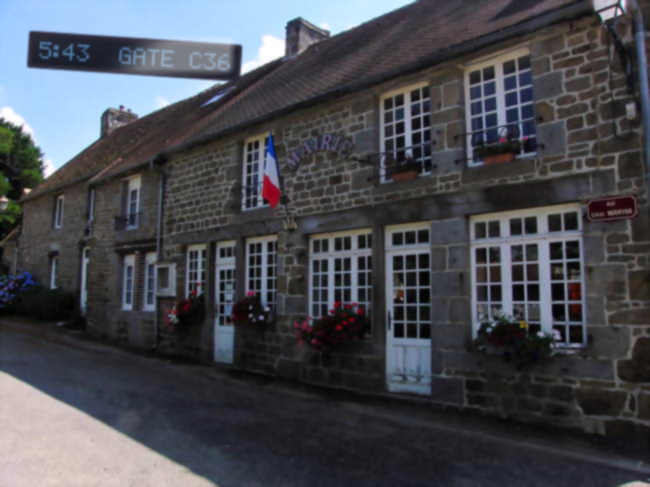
5:43
